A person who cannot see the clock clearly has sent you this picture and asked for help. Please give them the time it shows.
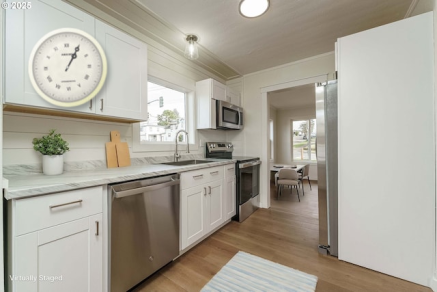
1:05
